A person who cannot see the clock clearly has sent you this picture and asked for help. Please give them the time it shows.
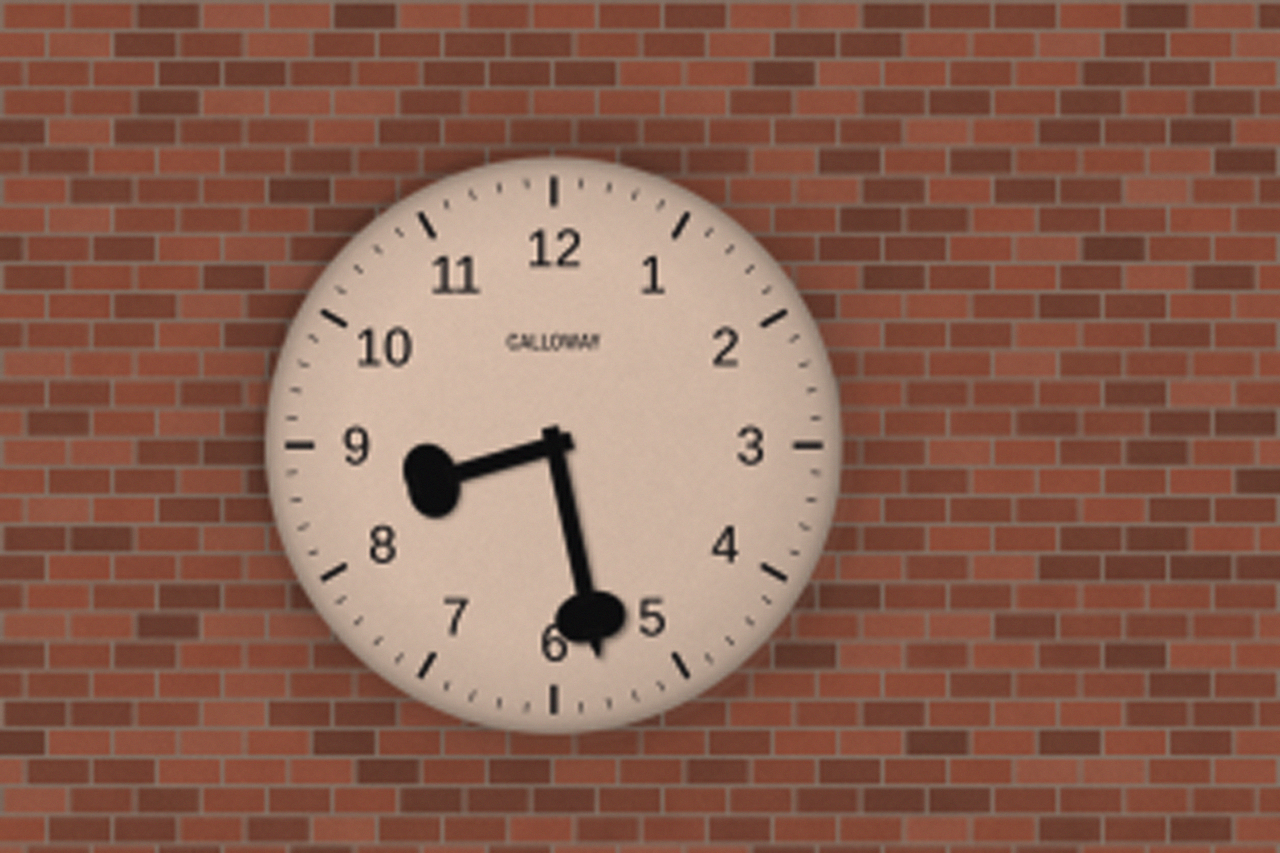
8:28
